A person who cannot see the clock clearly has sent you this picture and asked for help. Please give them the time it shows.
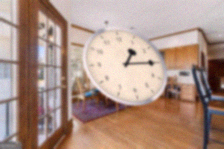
1:15
